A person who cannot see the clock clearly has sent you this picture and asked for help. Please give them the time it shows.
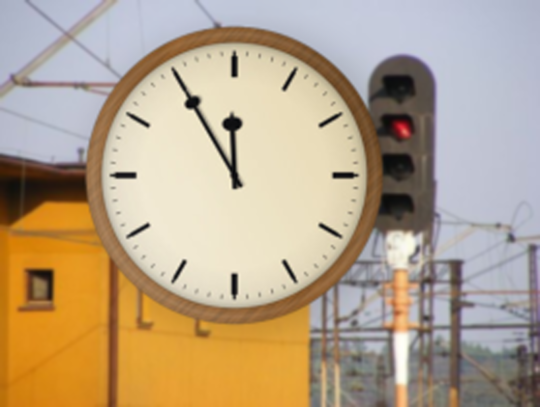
11:55
